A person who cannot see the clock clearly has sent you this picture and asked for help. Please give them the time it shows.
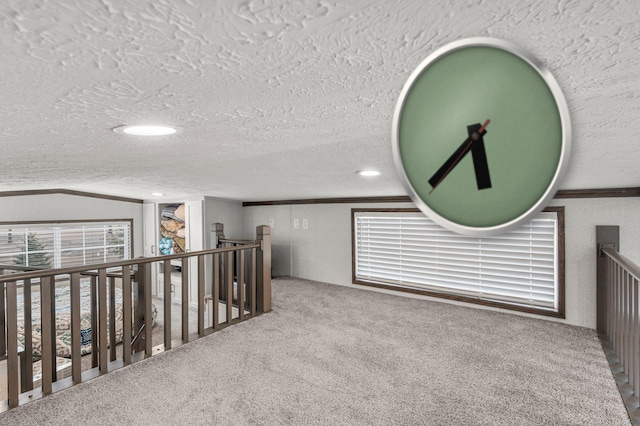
5:37:37
